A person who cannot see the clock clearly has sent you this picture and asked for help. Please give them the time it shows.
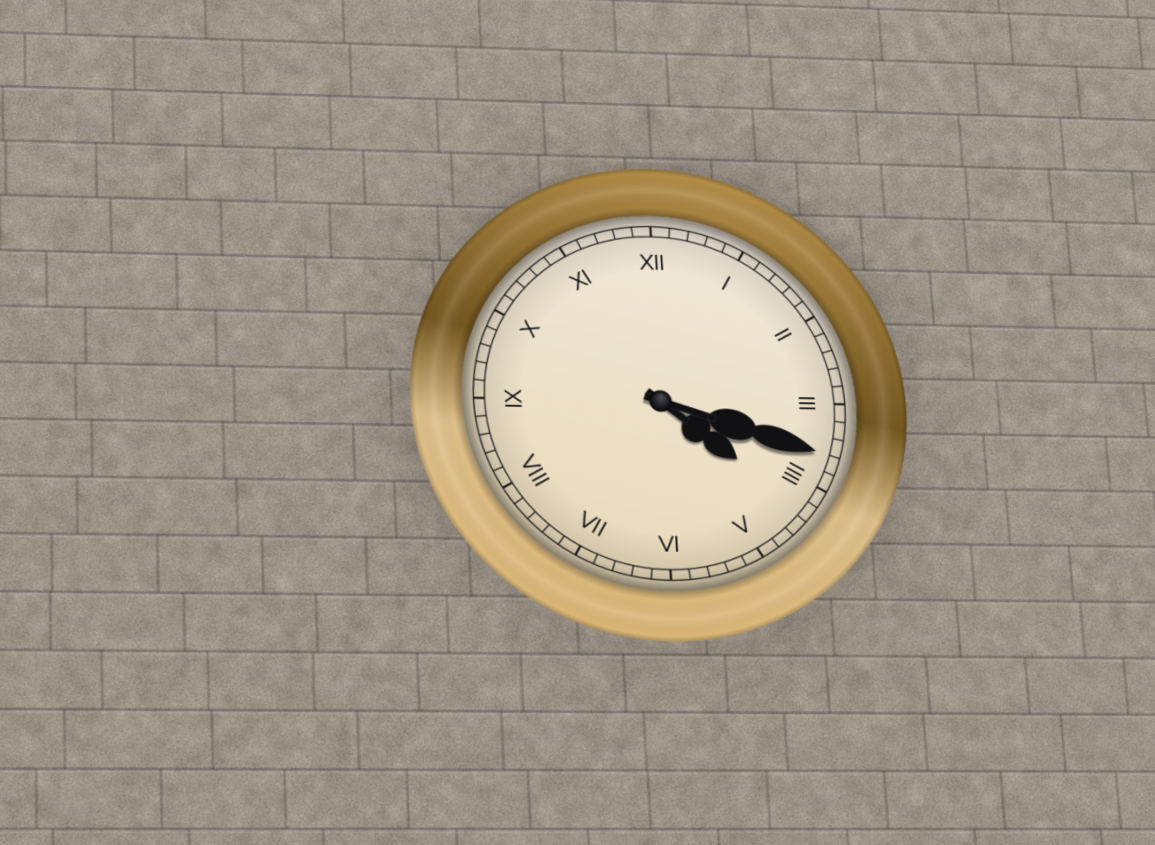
4:18
